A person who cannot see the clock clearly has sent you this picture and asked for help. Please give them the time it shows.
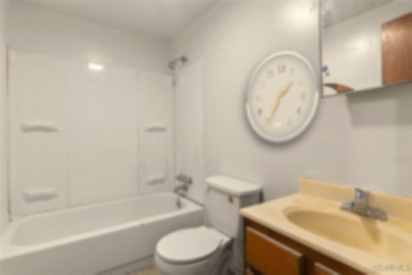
1:34
